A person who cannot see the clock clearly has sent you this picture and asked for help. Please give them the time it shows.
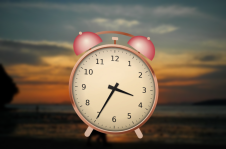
3:35
